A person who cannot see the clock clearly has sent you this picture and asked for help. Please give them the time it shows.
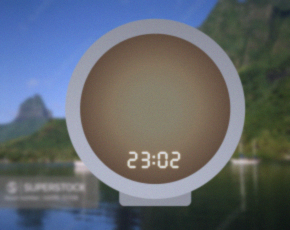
23:02
